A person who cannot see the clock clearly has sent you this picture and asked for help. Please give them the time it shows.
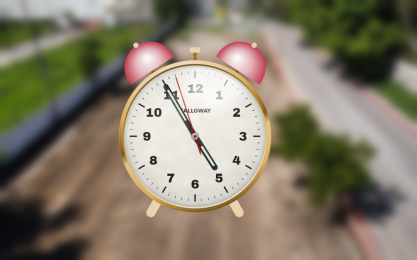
4:54:57
